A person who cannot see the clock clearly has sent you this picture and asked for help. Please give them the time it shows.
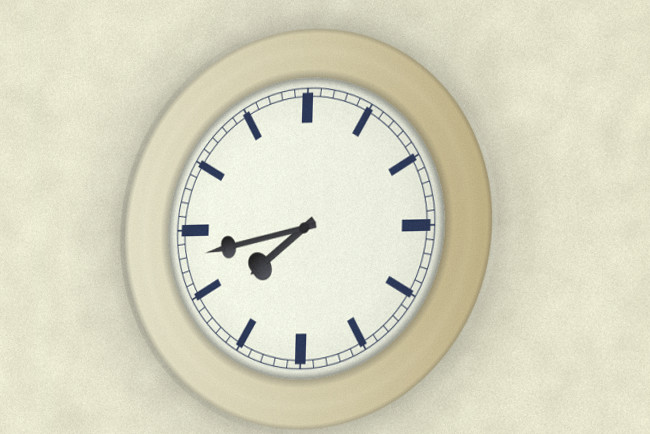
7:43
